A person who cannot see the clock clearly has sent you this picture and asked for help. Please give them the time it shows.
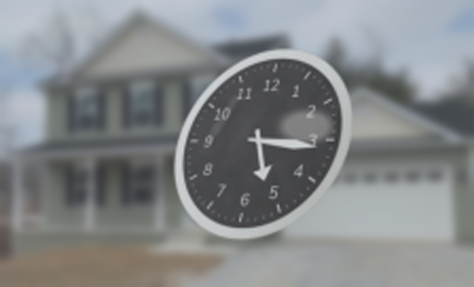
5:16
